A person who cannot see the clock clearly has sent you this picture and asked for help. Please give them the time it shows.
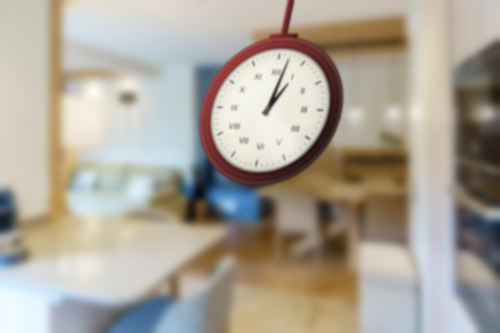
1:02
